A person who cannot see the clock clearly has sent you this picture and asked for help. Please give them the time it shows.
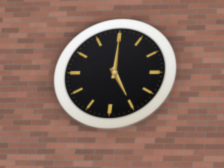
5:00
